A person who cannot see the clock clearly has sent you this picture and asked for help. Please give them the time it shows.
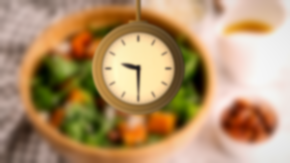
9:30
